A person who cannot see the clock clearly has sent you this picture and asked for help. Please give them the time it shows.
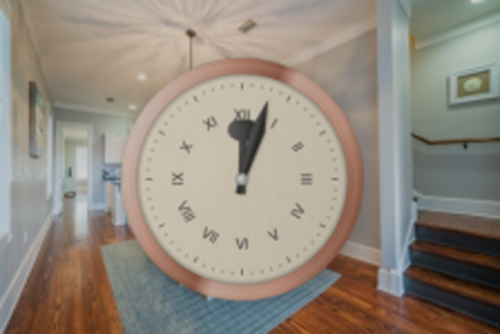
12:03
